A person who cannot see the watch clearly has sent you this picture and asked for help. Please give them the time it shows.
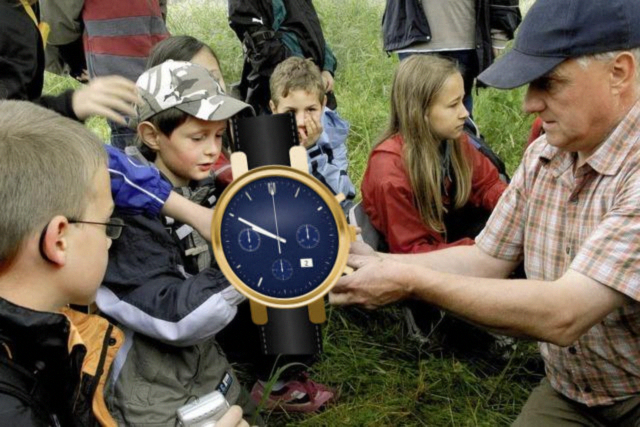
9:50
